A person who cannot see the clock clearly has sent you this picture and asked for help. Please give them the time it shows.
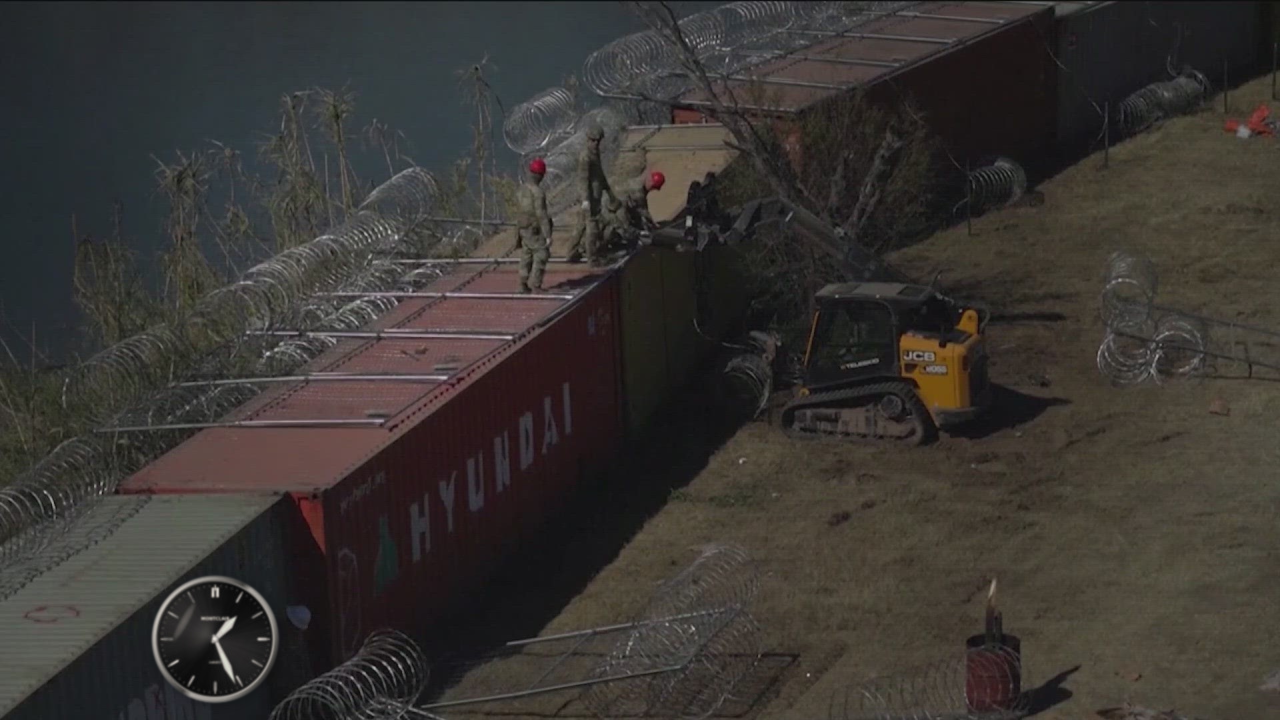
1:26
